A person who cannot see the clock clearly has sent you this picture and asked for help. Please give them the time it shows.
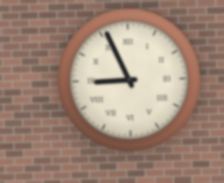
8:56
